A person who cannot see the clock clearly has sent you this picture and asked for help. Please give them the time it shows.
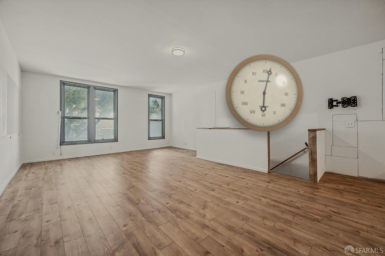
6:02
